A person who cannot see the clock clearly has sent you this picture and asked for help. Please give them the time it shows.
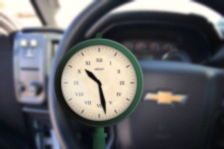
10:28
